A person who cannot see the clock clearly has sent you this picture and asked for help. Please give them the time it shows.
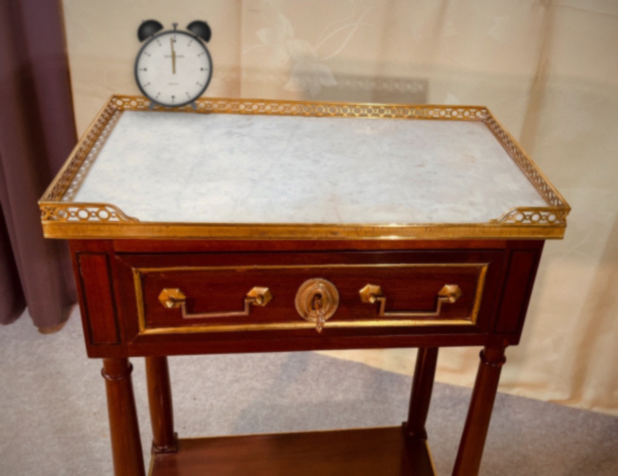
11:59
